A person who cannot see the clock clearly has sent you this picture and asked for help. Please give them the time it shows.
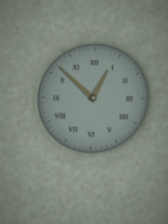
12:52
